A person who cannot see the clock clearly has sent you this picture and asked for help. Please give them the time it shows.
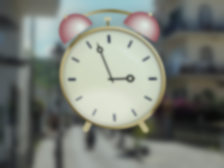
2:57
